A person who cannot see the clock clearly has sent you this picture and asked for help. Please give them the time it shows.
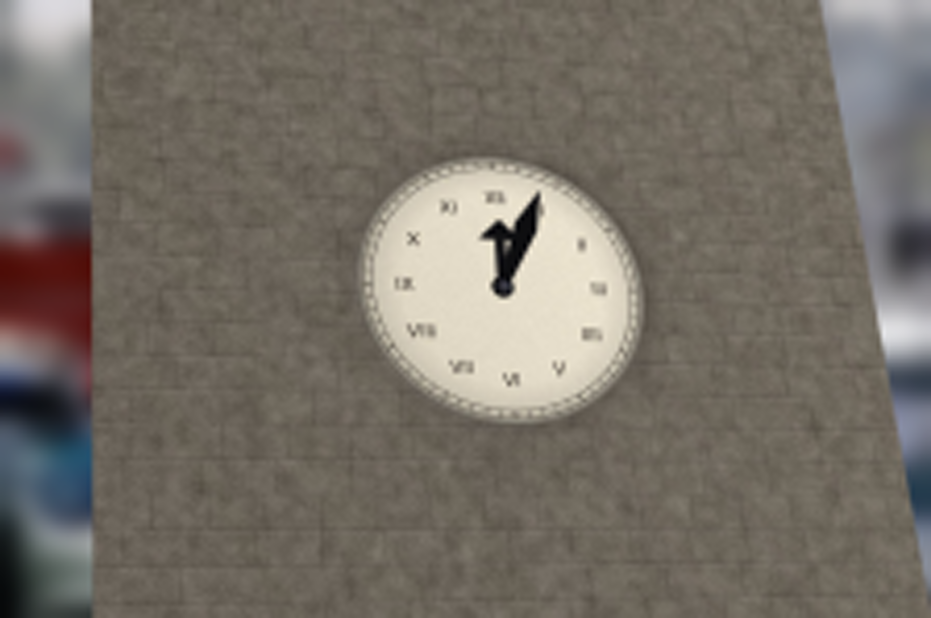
12:04
